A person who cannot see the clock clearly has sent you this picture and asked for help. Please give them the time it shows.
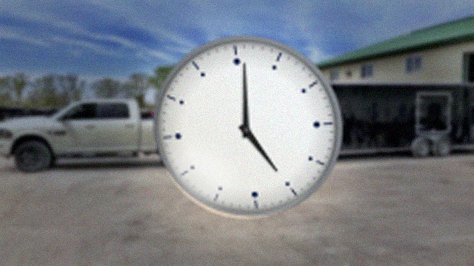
5:01
